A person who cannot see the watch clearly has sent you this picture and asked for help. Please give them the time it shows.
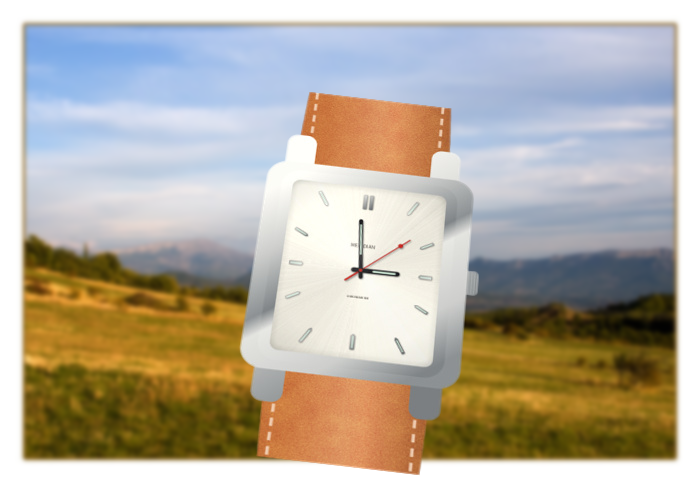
2:59:08
